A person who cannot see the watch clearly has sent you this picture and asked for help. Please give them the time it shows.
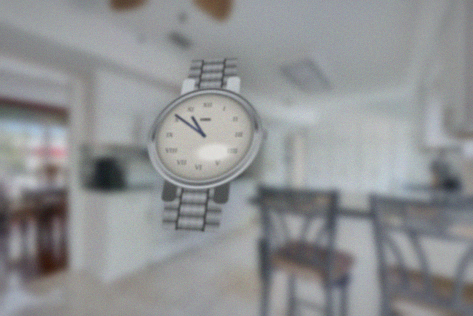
10:51
